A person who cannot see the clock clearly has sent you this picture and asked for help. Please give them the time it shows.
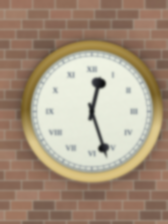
12:27
